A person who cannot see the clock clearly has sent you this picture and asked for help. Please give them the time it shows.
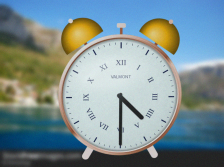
4:30
